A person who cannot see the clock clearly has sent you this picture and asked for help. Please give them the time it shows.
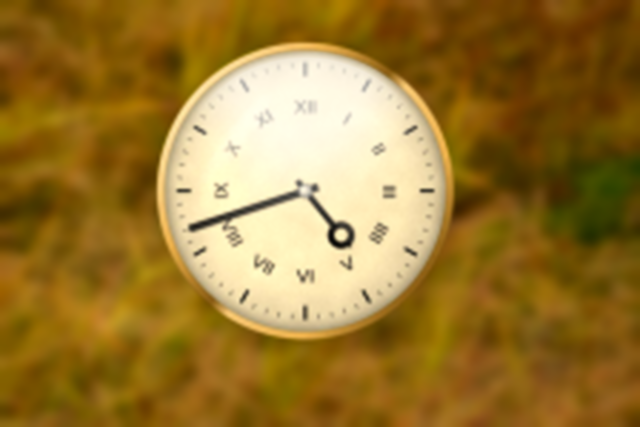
4:42
